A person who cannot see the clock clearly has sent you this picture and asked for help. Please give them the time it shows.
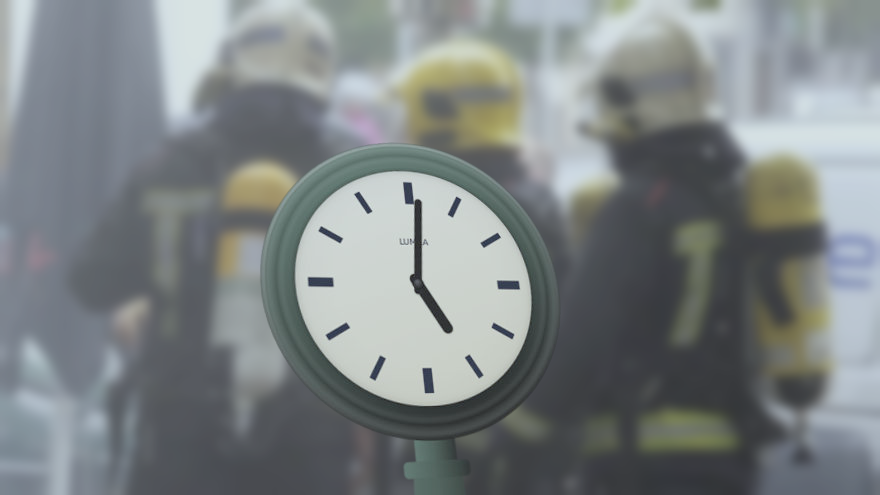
5:01
